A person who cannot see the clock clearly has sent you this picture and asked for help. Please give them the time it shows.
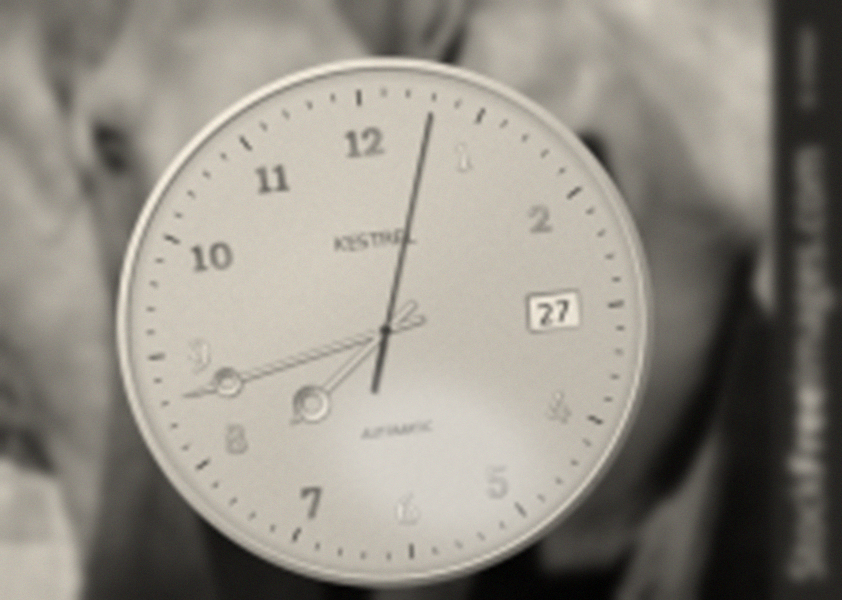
7:43:03
